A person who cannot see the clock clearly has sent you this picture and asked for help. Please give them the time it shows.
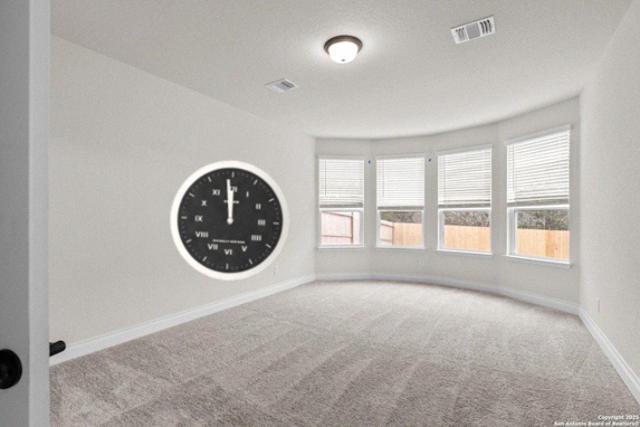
11:59
